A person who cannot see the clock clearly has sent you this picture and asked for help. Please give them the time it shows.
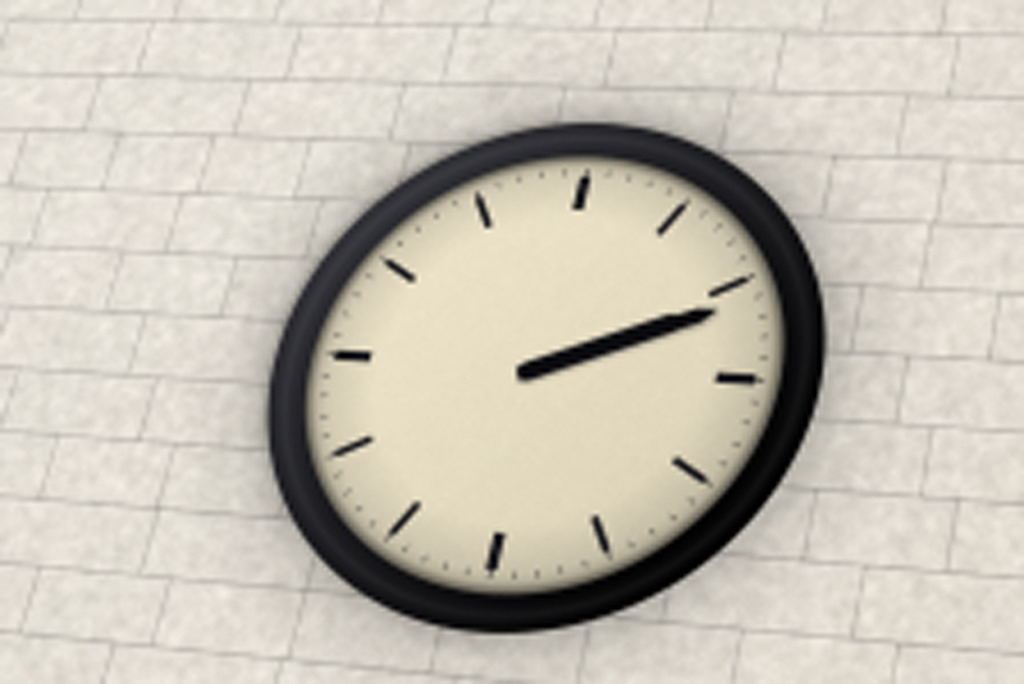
2:11
